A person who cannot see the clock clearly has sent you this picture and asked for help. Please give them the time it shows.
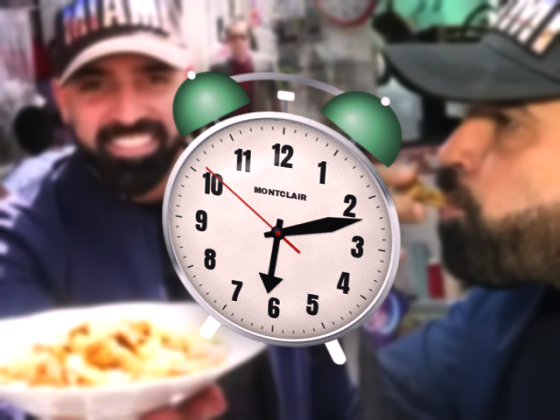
6:11:51
